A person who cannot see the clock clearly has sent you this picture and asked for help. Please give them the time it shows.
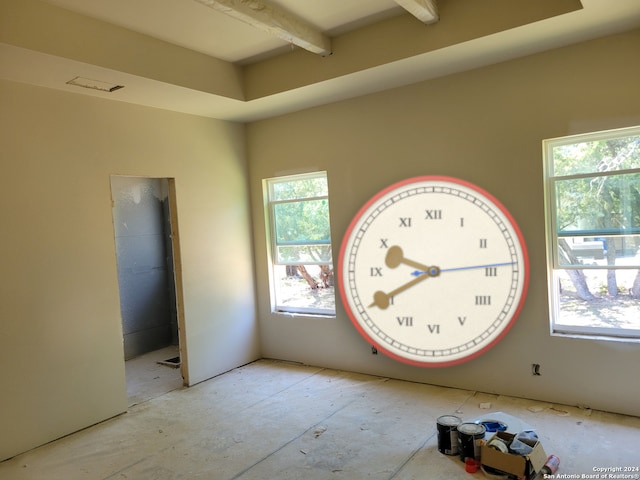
9:40:14
